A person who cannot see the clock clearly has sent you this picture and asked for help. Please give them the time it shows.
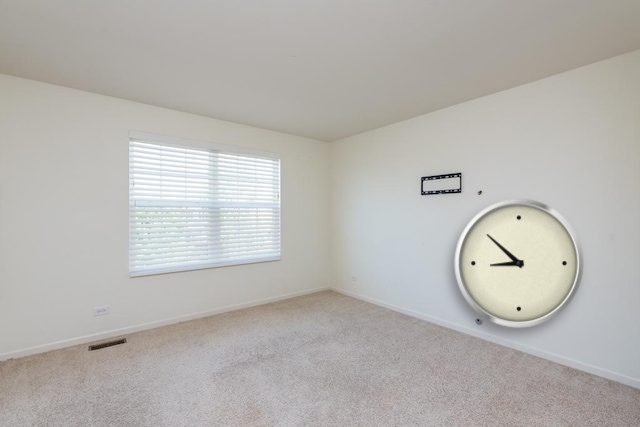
8:52
